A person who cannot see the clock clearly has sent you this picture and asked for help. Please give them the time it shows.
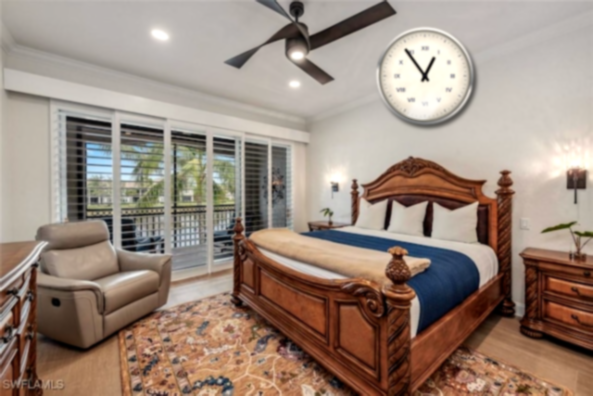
12:54
